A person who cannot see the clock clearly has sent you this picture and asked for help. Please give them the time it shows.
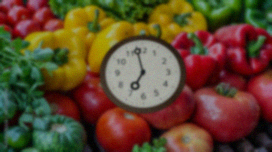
6:58
